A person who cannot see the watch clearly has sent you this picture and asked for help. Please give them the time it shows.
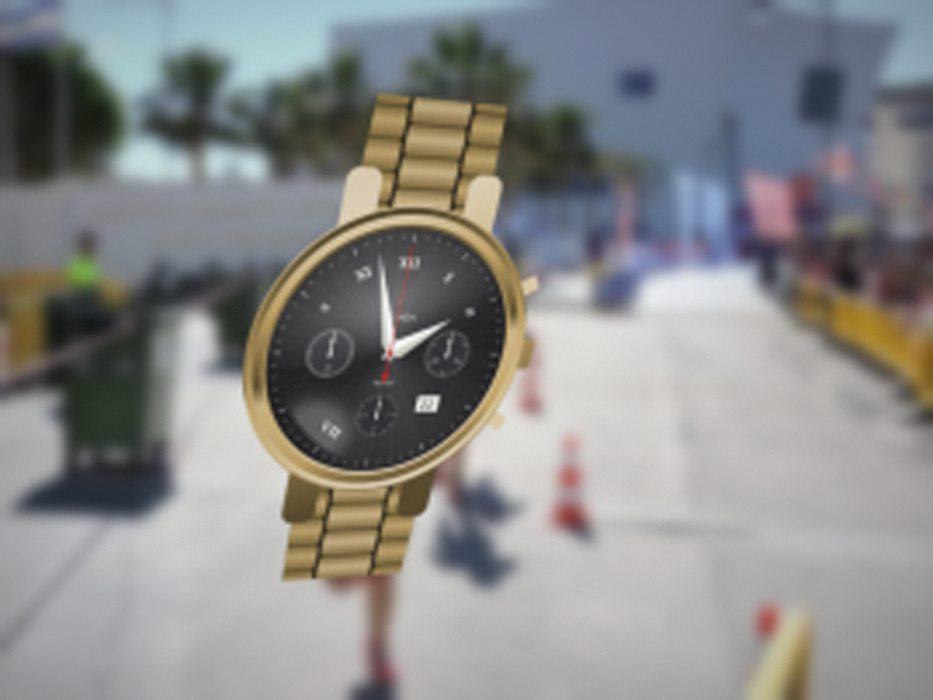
1:57
